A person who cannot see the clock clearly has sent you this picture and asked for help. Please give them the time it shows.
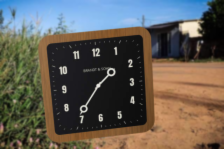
1:36
